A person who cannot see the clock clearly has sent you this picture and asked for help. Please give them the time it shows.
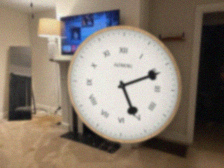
5:11
